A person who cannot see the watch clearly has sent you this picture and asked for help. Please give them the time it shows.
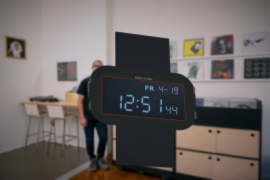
12:51:44
